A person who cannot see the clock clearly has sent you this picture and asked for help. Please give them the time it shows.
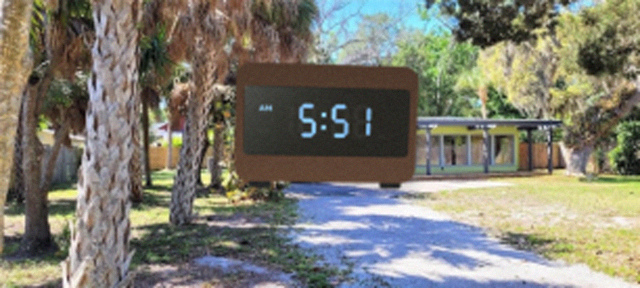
5:51
